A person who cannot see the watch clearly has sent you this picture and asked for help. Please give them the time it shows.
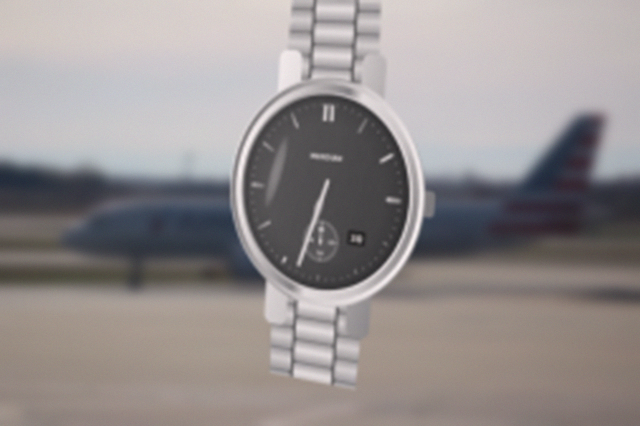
6:33
